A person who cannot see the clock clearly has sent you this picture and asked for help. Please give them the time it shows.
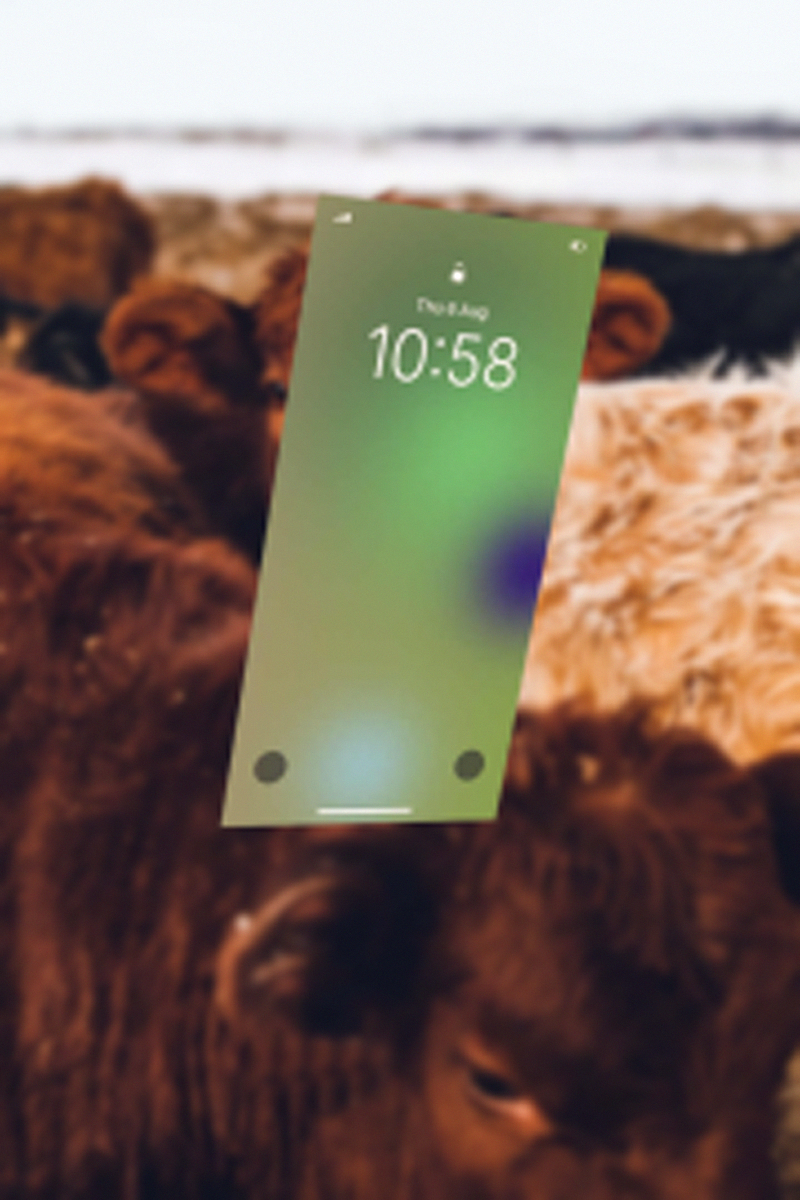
10:58
